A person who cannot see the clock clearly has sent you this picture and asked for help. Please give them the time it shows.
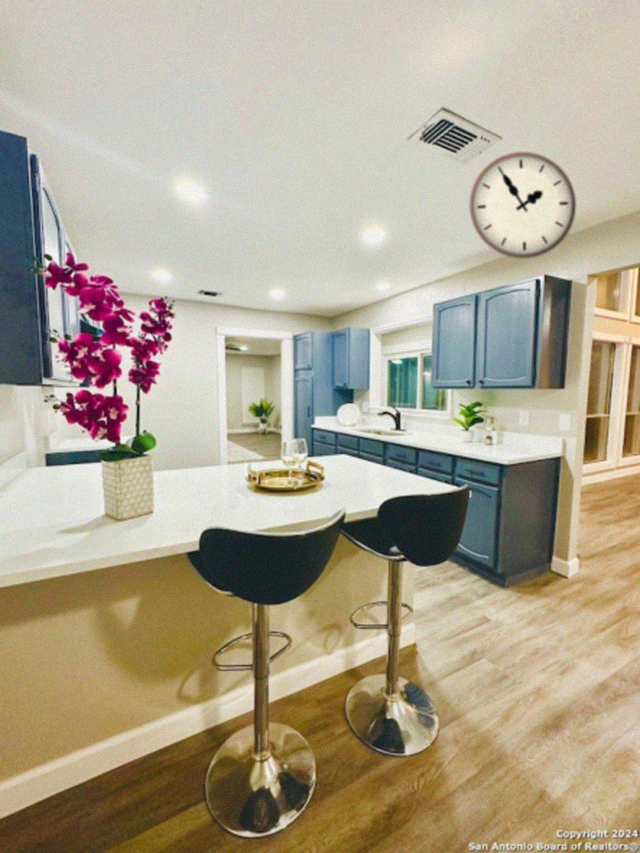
1:55
